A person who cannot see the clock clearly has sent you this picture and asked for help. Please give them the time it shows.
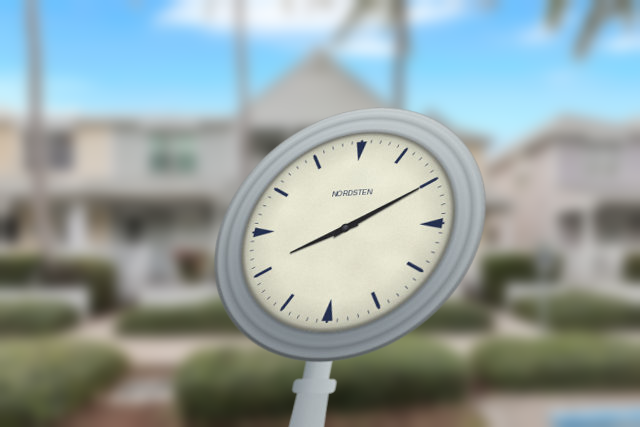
8:10
